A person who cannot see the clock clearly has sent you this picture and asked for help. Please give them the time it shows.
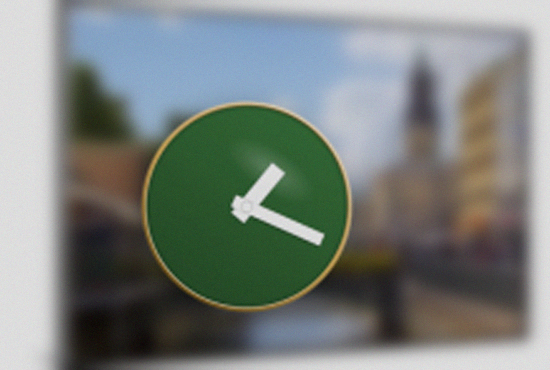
1:19
